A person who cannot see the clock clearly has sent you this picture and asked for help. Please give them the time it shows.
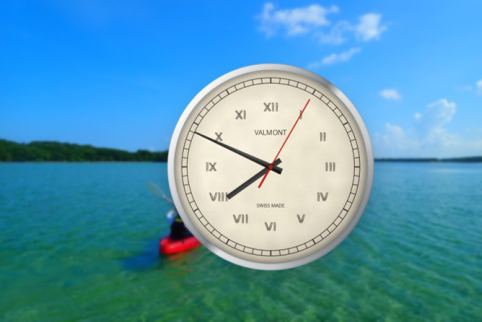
7:49:05
